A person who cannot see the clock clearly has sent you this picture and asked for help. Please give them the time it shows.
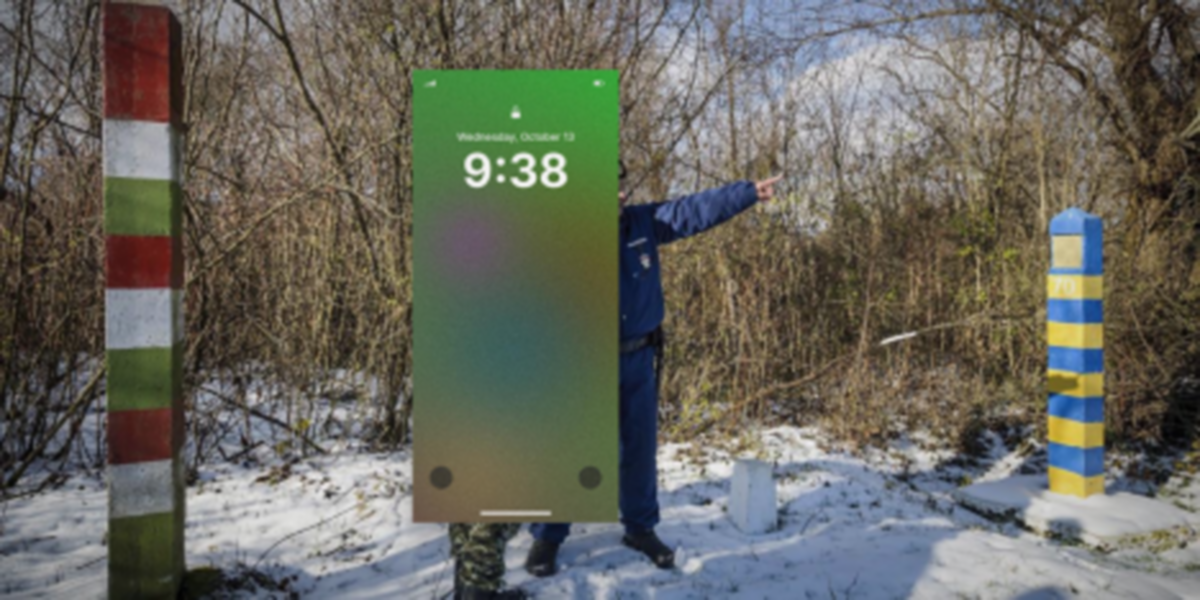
9:38
